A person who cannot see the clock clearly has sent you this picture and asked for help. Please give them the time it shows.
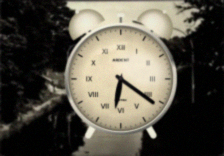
6:21
